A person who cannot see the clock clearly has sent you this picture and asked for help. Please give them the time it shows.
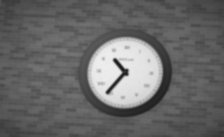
10:36
